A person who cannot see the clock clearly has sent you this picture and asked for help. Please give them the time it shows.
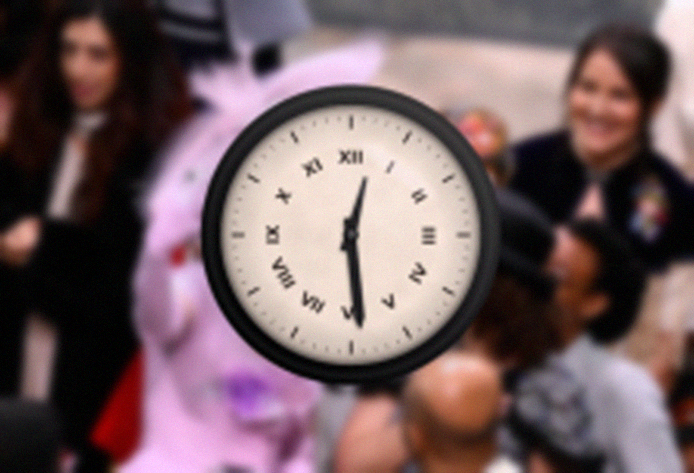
12:29
